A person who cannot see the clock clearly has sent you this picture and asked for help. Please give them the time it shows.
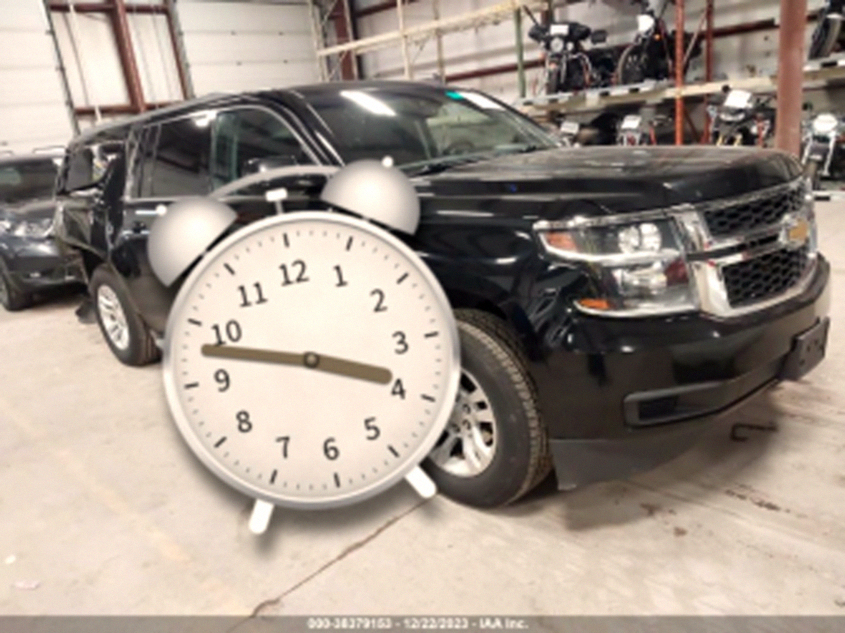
3:48
